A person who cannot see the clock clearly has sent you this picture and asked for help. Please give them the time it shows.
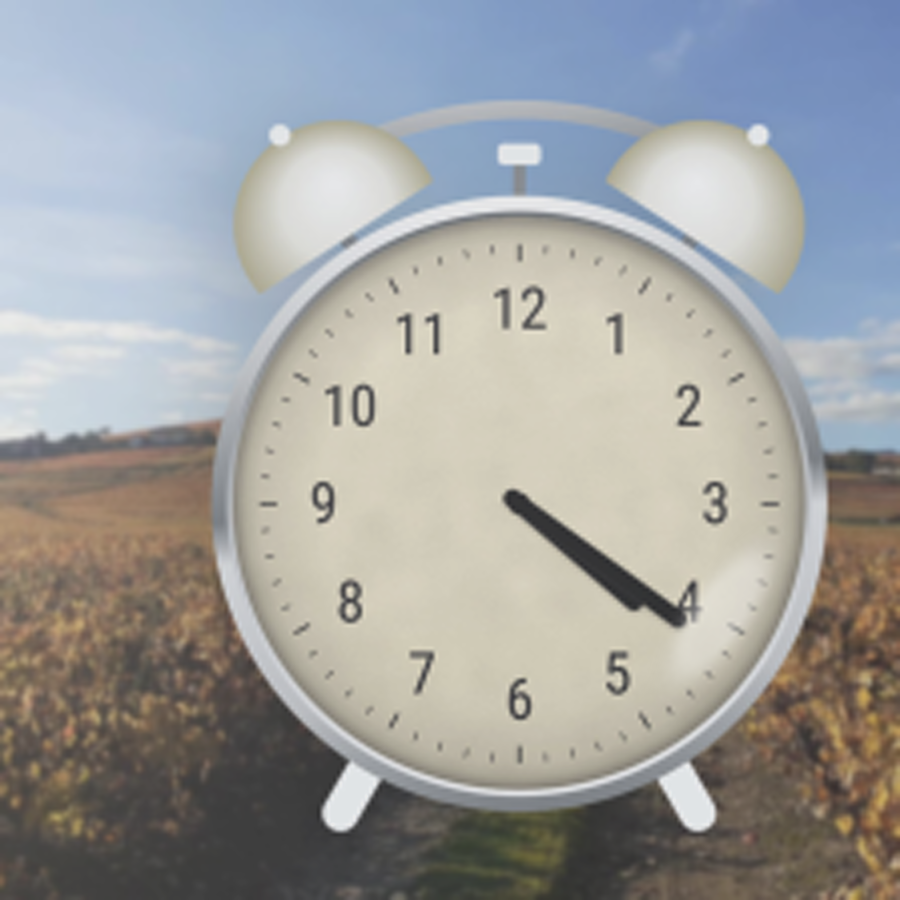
4:21
